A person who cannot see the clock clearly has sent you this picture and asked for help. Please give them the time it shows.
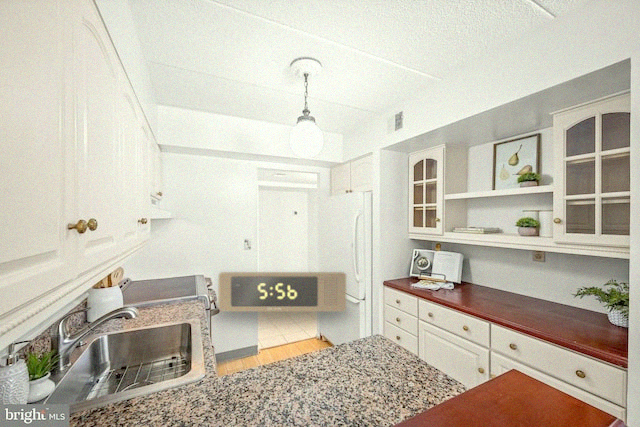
5:56
